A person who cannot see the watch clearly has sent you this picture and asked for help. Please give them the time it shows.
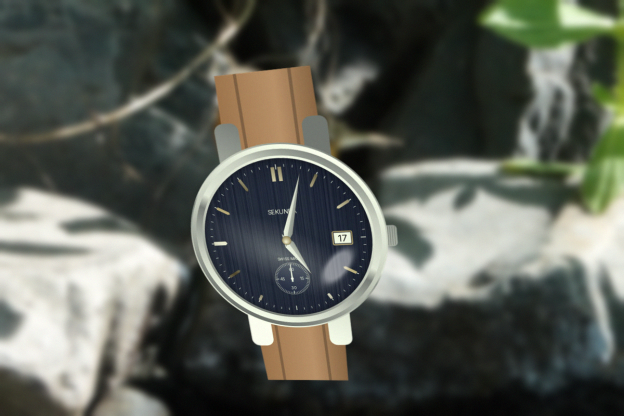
5:03
